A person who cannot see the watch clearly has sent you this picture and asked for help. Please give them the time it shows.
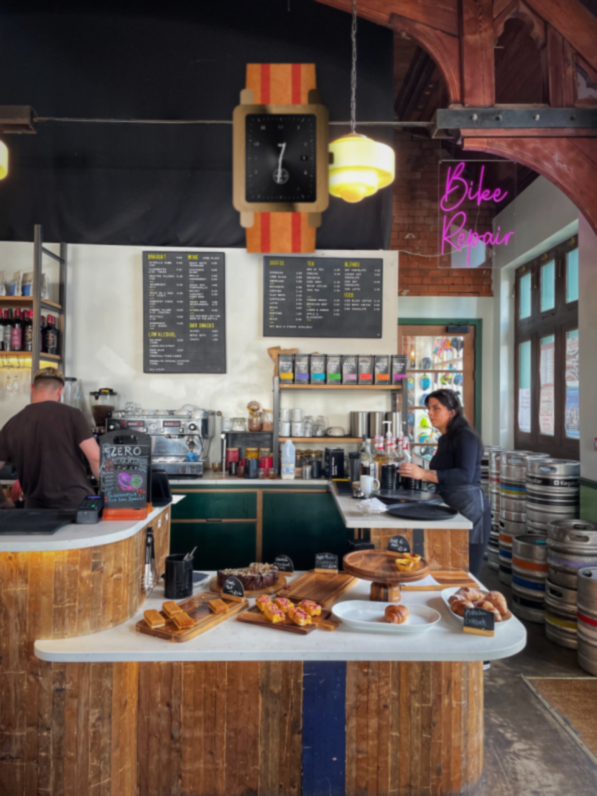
12:31
